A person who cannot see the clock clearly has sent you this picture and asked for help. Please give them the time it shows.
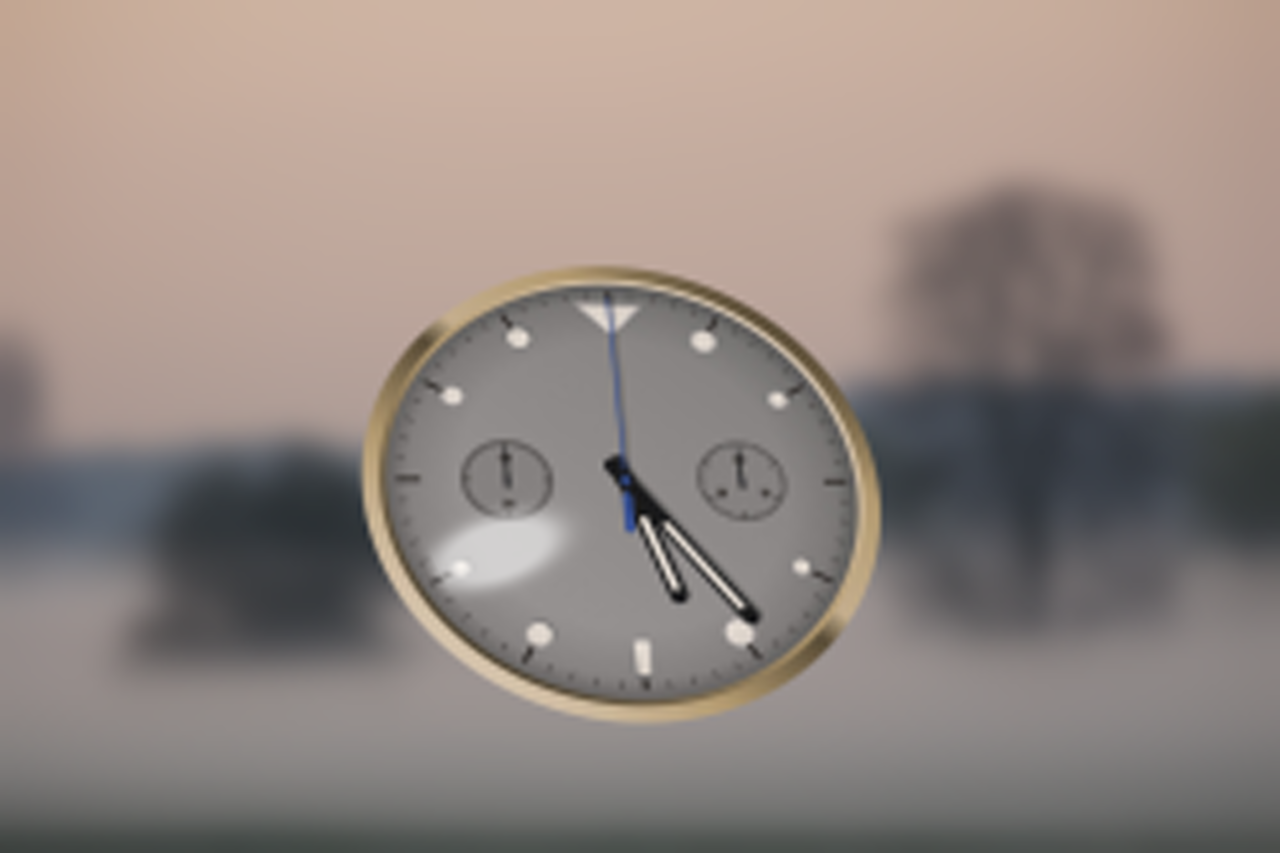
5:24
